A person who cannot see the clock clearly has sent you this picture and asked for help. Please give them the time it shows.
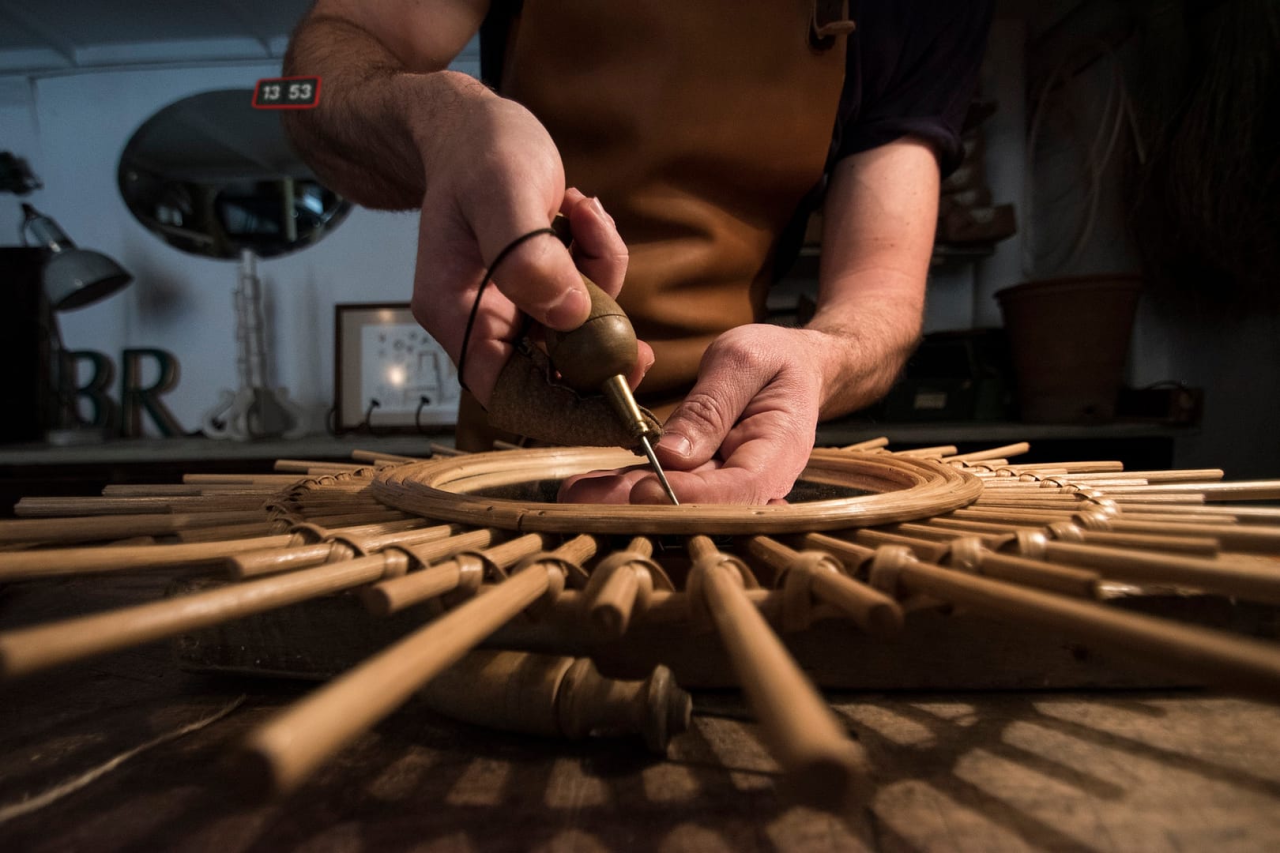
13:53
